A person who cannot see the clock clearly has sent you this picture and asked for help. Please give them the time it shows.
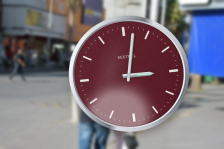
3:02
